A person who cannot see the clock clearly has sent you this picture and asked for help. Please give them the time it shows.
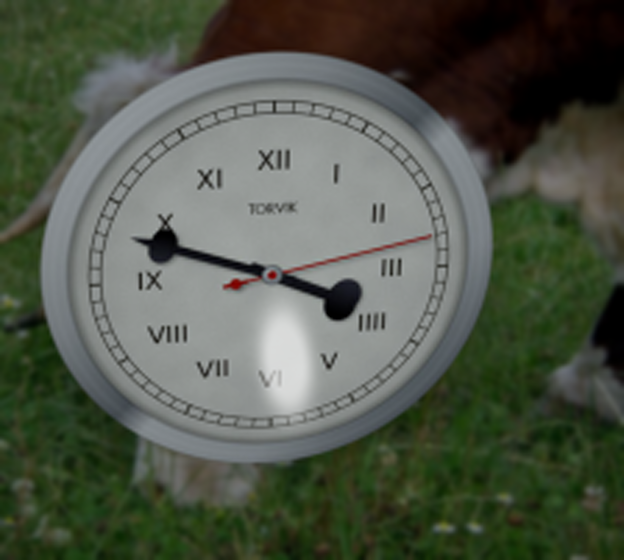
3:48:13
